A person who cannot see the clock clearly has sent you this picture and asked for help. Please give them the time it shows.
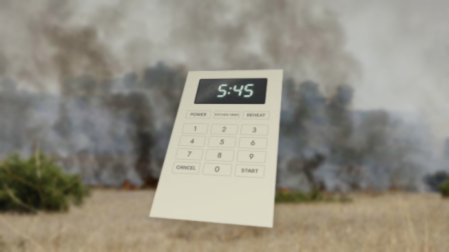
5:45
